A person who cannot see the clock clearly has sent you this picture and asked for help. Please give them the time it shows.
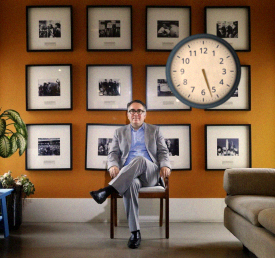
5:27
